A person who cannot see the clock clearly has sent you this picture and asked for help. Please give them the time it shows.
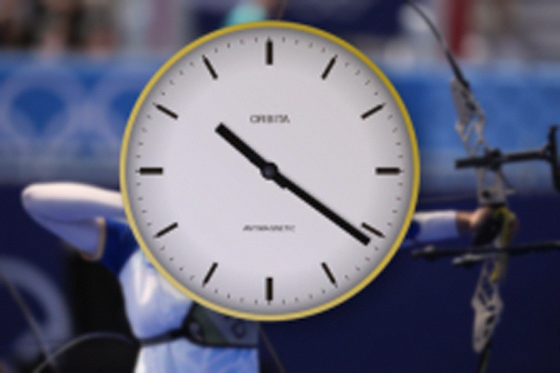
10:21
